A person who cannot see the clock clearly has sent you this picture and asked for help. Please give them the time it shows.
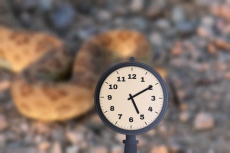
5:10
